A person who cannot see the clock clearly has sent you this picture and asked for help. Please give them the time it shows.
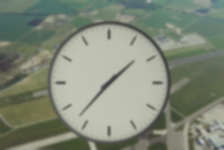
1:37
